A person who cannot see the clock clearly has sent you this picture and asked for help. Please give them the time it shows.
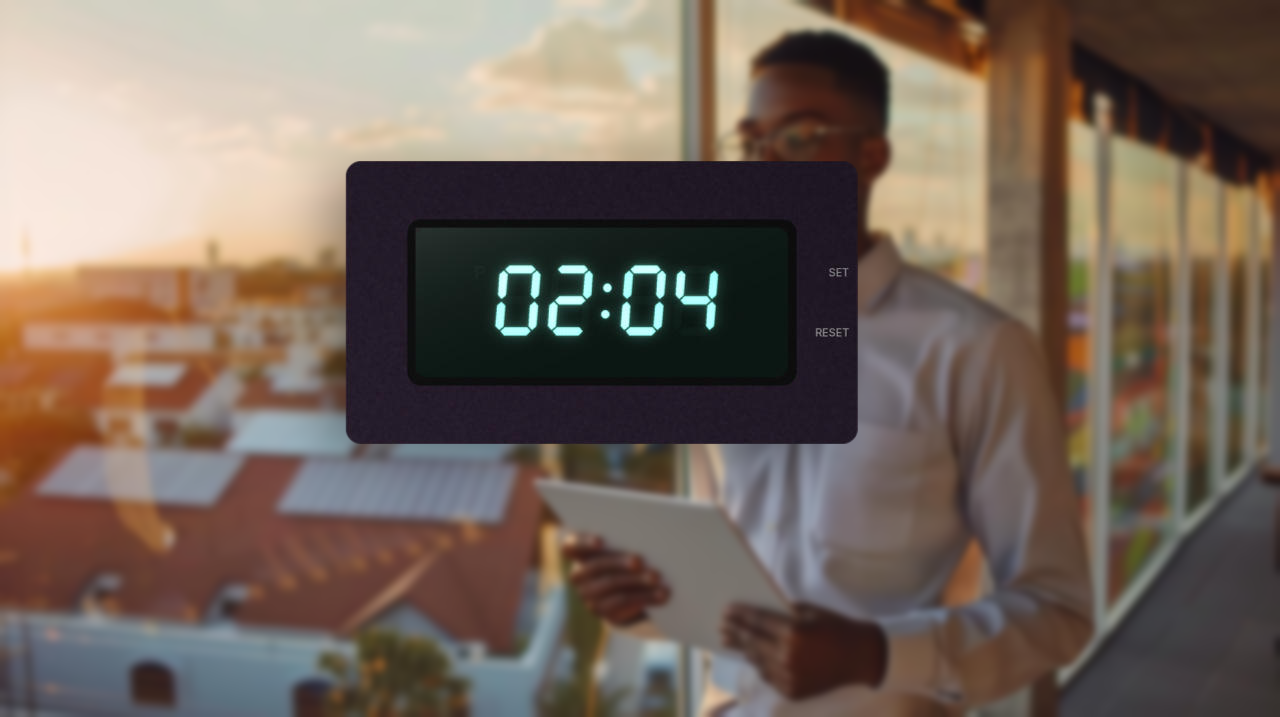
2:04
